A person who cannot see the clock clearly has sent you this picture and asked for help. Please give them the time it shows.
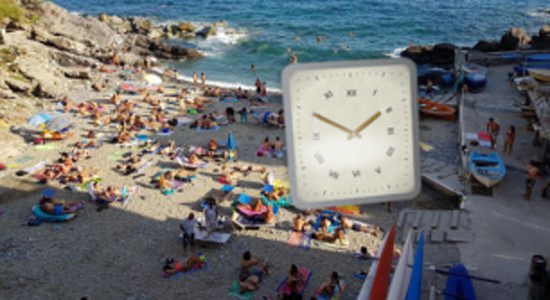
1:50
